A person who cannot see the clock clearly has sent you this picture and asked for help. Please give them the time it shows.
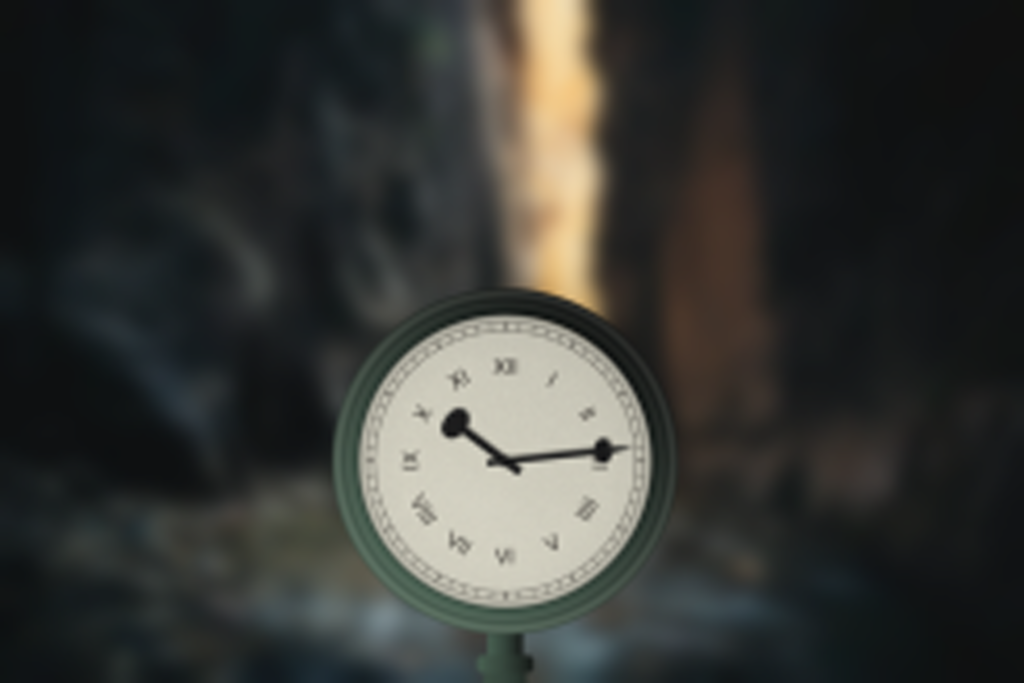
10:14
